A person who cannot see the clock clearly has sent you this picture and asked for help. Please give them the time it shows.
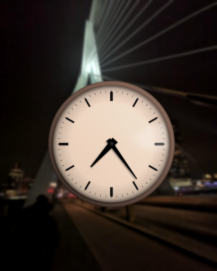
7:24
